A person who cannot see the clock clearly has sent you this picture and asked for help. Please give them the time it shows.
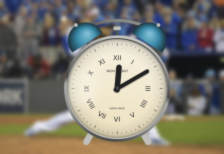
12:10
